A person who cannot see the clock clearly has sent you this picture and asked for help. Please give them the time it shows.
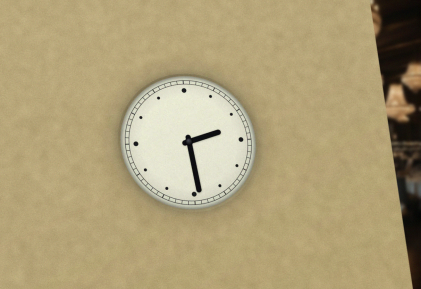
2:29
